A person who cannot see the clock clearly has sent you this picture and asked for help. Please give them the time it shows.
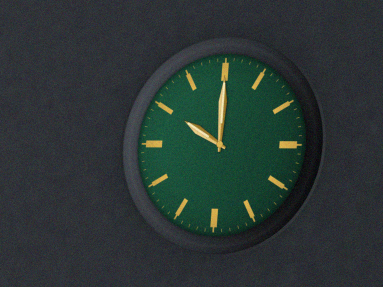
10:00
